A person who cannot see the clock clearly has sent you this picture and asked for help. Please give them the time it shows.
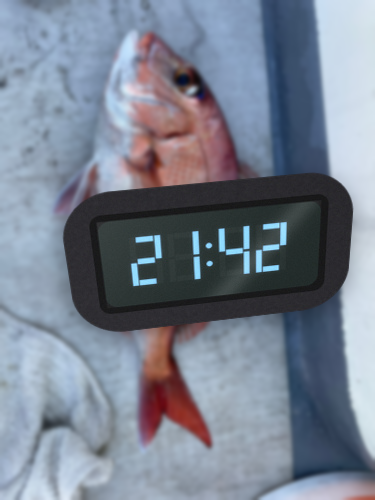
21:42
